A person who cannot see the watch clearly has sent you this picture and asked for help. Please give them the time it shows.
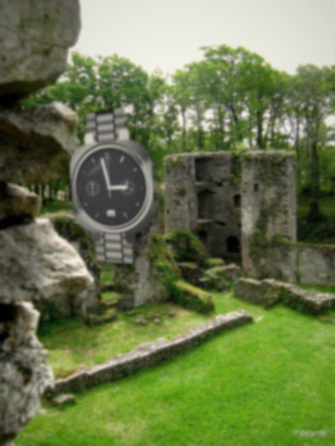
2:58
